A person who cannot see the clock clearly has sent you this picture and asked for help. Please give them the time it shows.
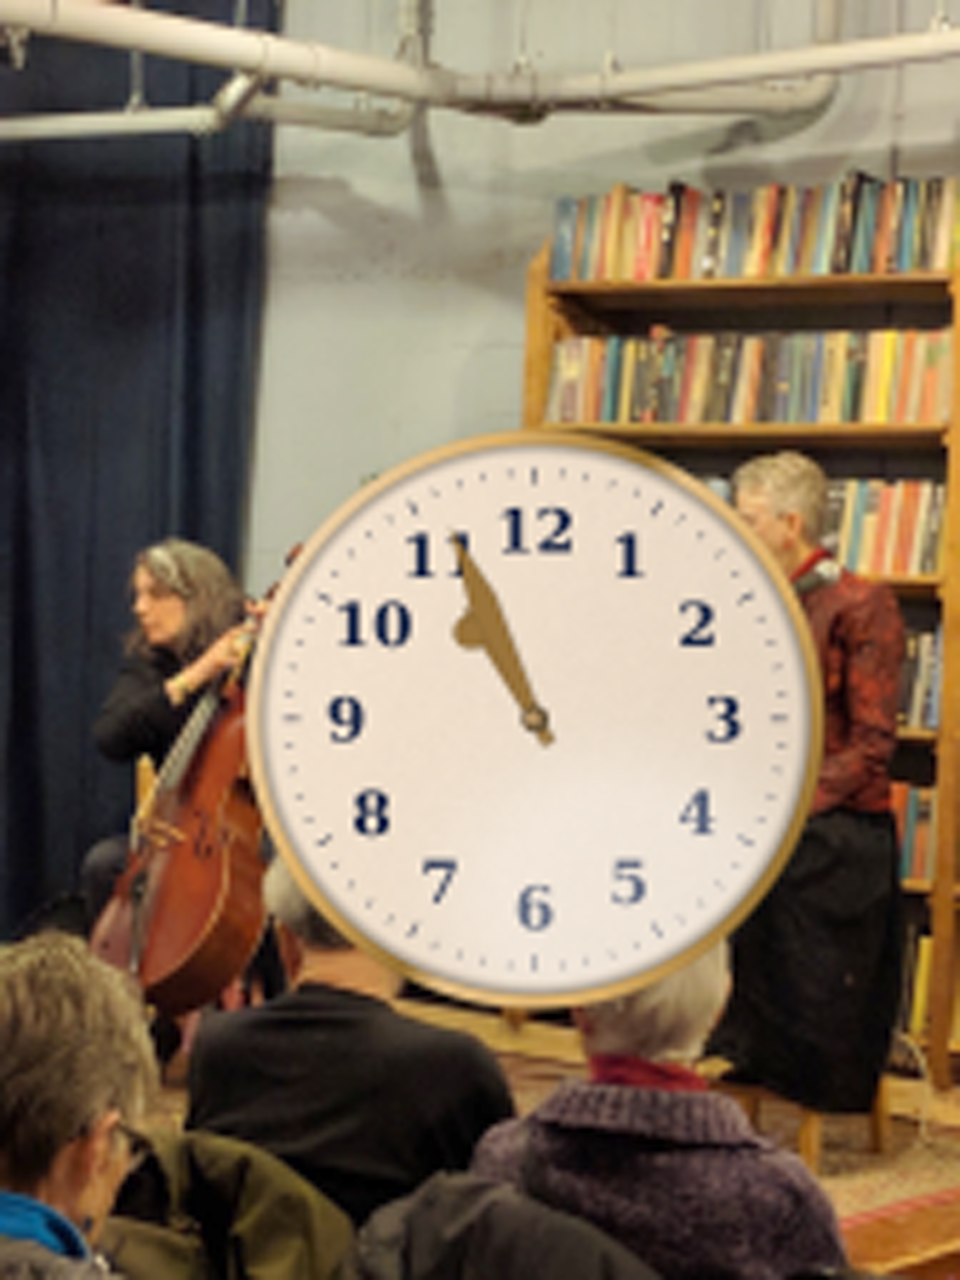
10:56
